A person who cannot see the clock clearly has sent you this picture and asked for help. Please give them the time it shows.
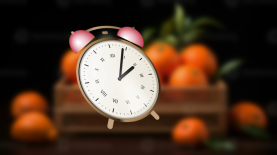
2:04
